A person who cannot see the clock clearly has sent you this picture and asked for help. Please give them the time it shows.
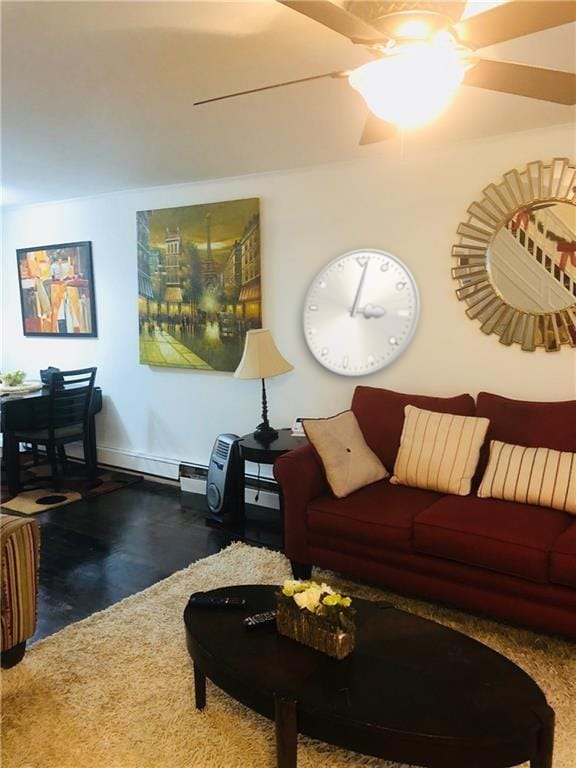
3:01
